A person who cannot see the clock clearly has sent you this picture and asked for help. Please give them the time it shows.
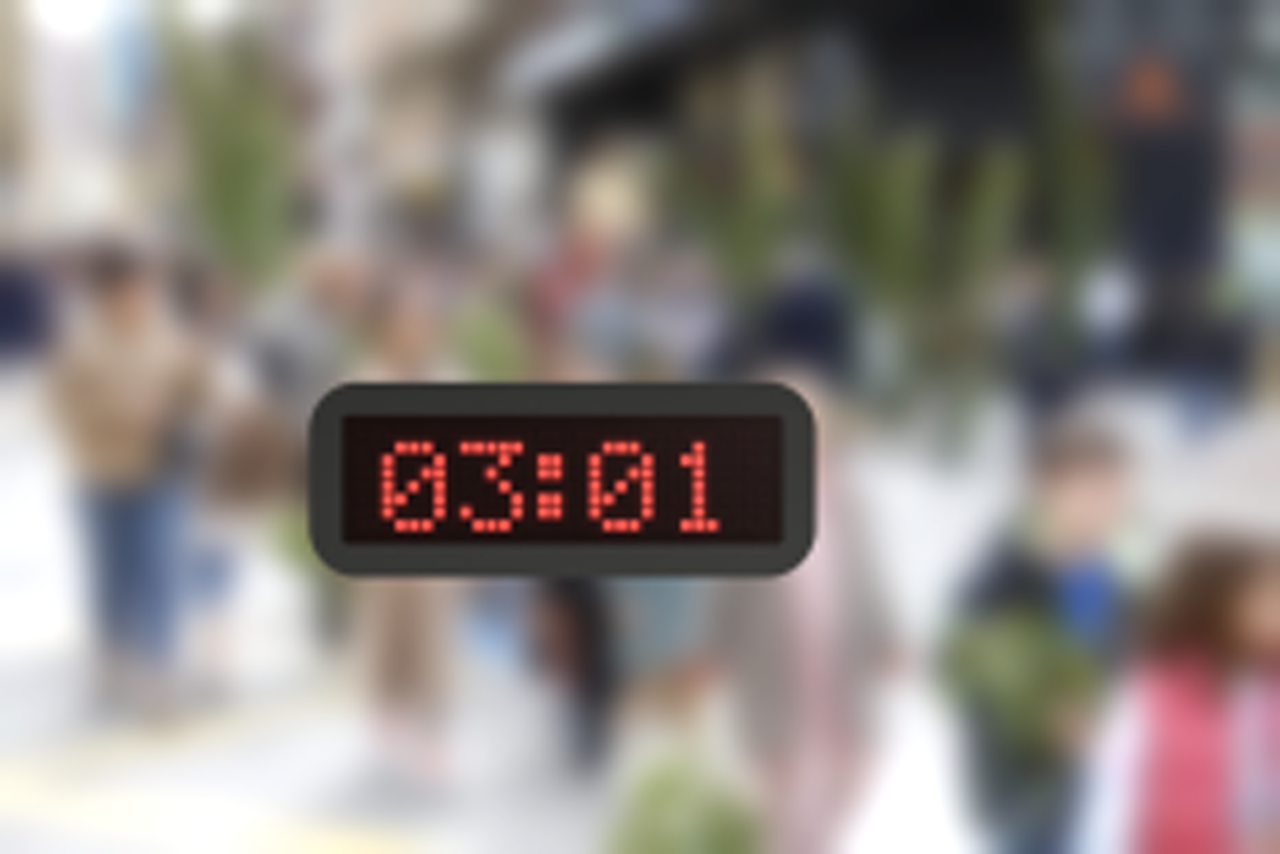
3:01
